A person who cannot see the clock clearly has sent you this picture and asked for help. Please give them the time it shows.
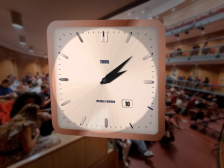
2:08
